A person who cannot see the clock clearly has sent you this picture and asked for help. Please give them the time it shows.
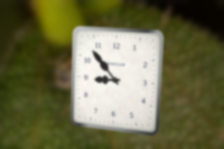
8:53
